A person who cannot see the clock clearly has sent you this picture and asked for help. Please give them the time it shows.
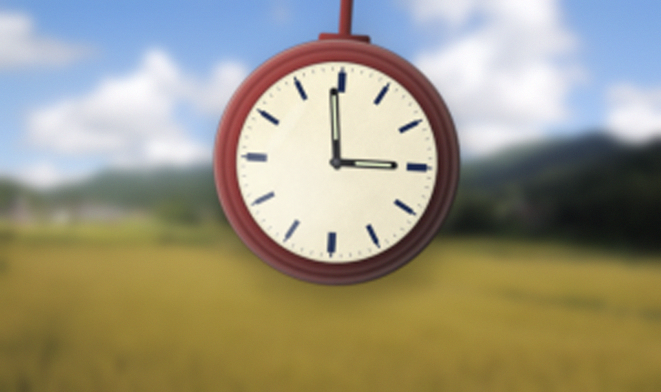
2:59
